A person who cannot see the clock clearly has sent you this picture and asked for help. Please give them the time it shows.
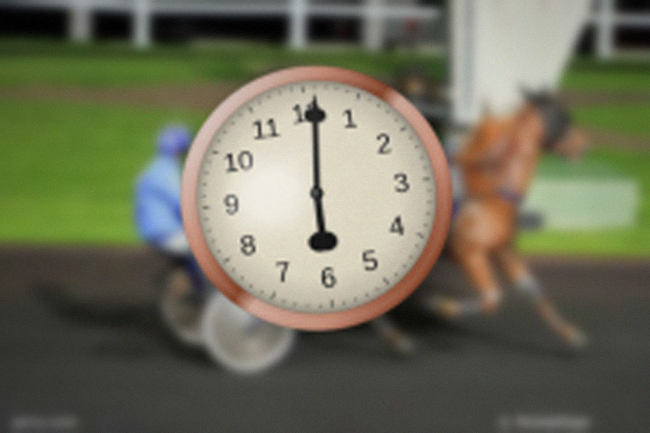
6:01
